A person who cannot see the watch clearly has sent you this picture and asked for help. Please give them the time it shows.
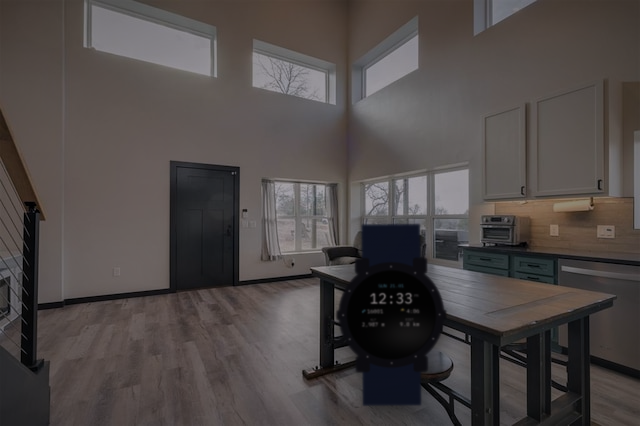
12:33
